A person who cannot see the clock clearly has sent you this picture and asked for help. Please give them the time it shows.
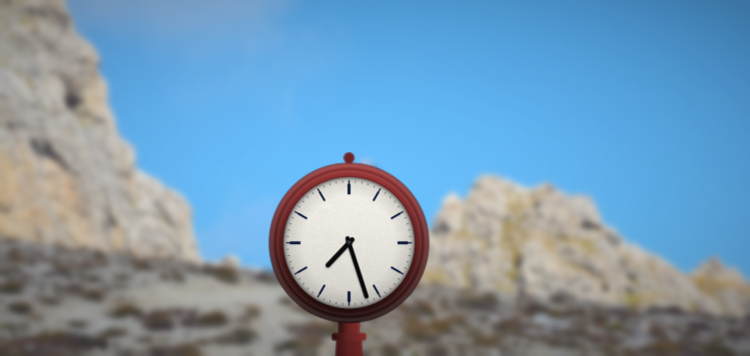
7:27
